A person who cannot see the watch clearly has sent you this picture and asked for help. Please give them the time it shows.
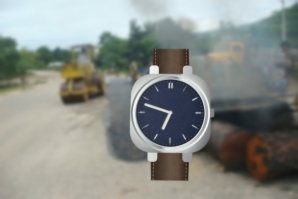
6:48
